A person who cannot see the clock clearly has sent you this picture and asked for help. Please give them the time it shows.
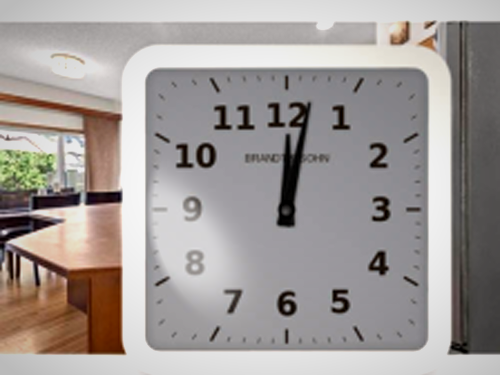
12:02
